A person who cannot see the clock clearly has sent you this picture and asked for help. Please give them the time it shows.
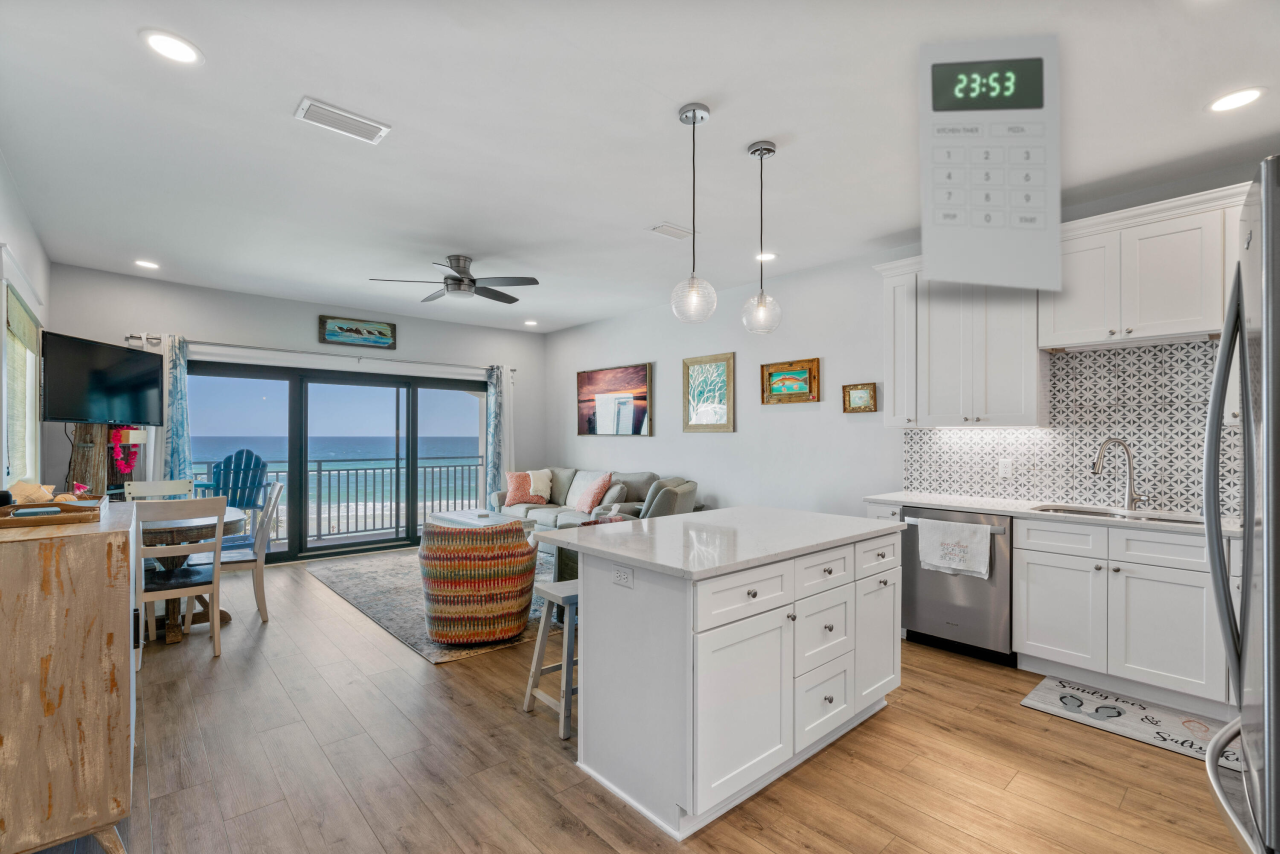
23:53
